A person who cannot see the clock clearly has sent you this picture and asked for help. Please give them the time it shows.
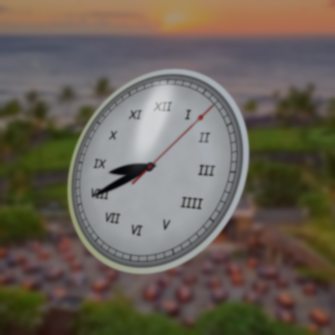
8:40:07
